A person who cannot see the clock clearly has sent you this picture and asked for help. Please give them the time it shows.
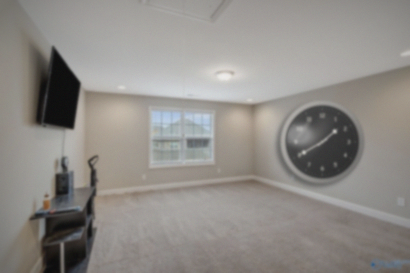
1:40
